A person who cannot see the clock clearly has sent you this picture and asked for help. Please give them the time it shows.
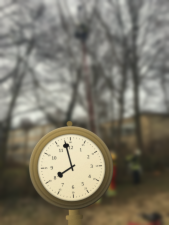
7:58
